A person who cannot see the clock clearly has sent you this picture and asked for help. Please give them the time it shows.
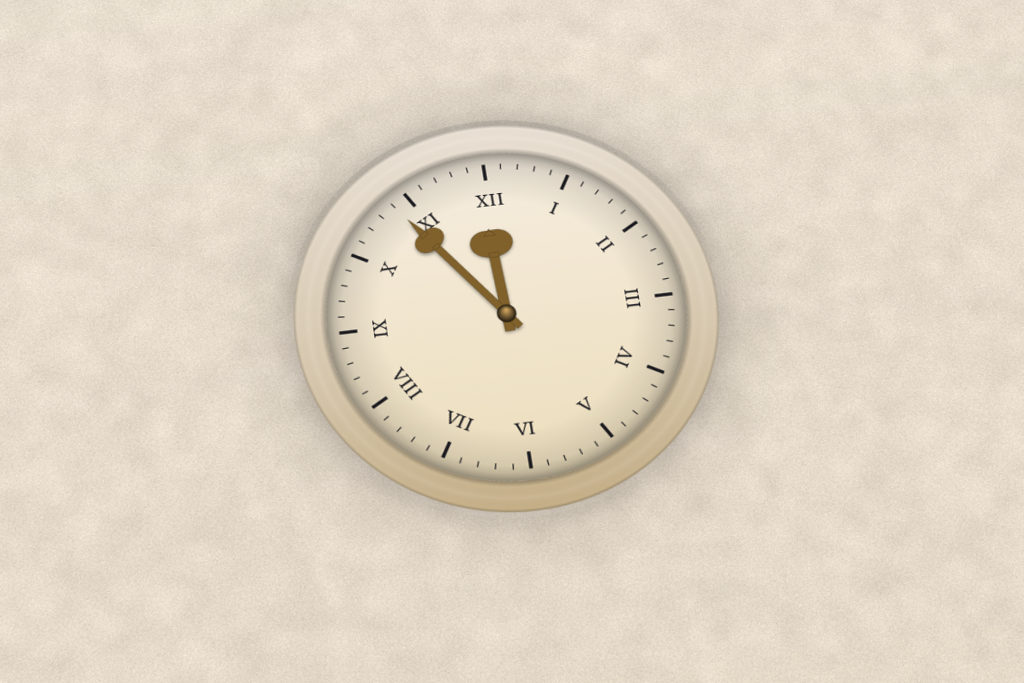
11:54
